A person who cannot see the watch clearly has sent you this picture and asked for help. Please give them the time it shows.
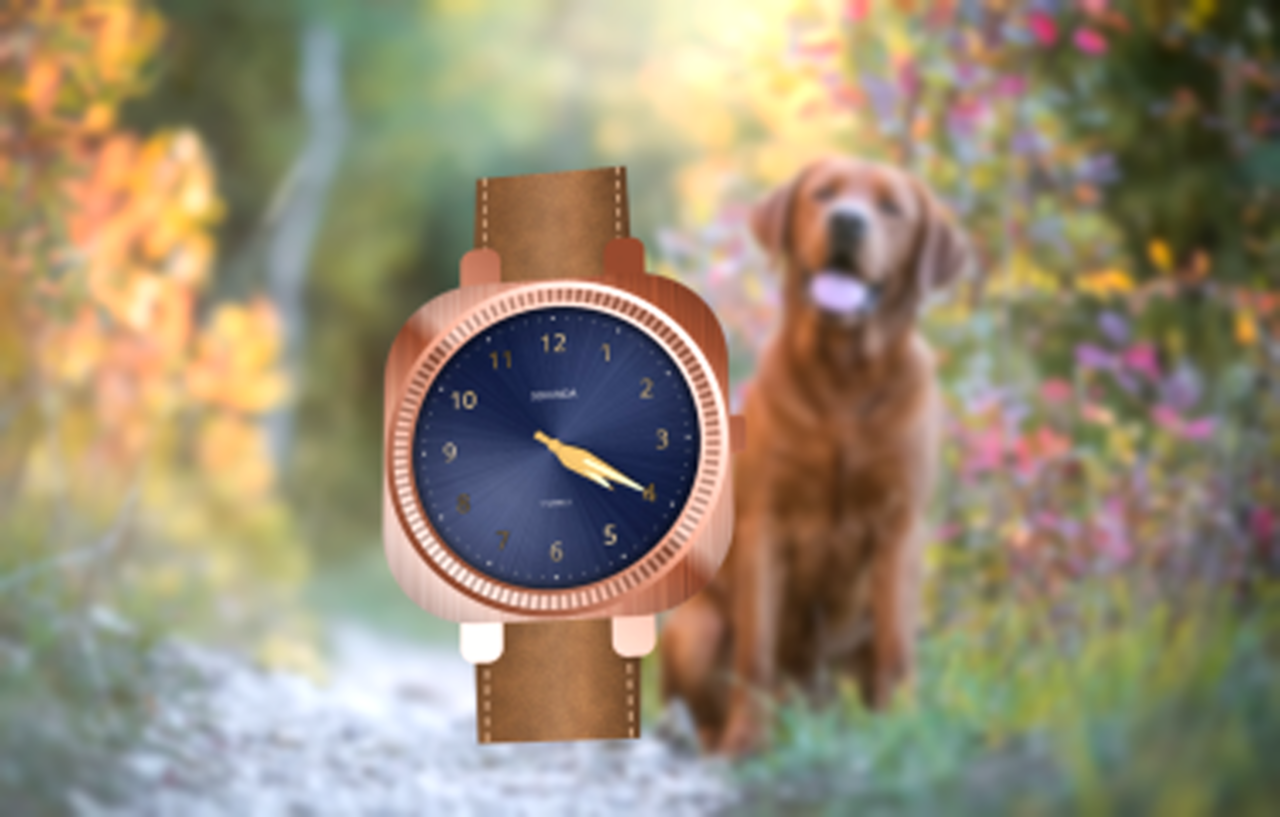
4:20
